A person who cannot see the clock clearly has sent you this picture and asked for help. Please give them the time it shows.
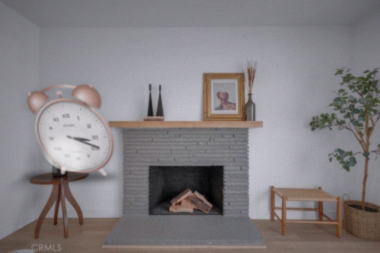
3:19
